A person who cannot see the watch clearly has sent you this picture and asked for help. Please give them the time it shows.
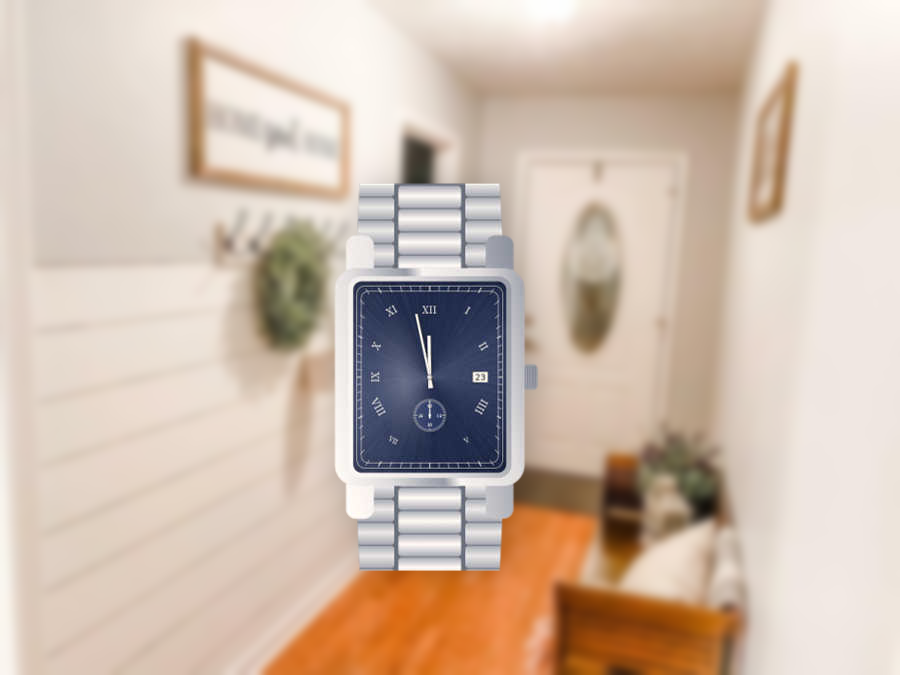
11:58
